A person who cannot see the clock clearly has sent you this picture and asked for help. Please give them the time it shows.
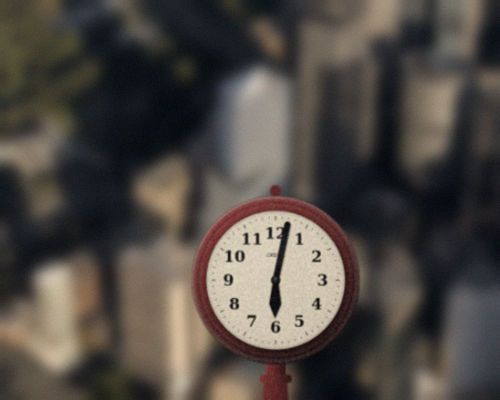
6:02
